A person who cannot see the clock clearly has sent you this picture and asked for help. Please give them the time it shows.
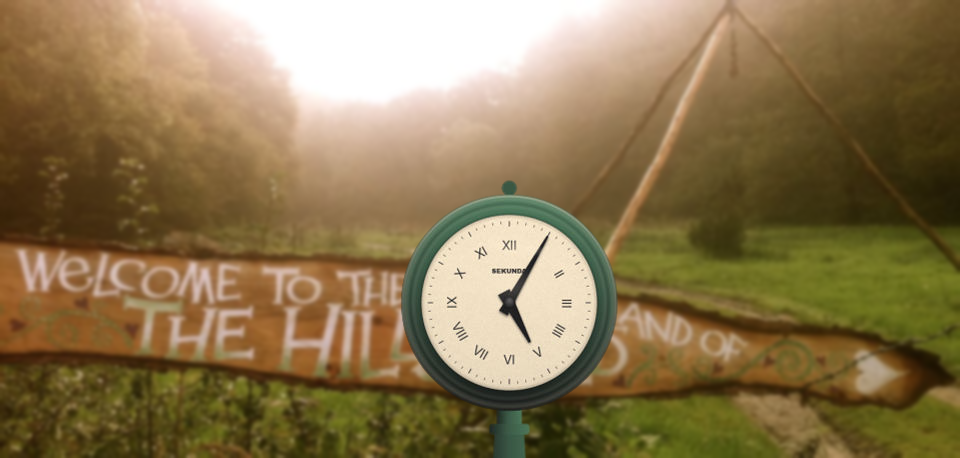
5:05
